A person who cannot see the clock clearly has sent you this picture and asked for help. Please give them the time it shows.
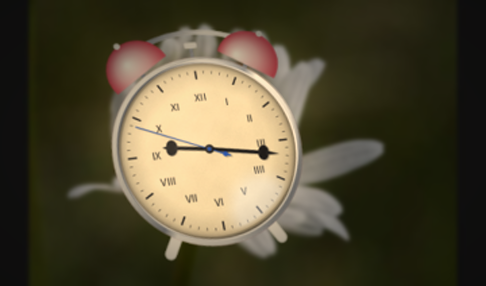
9:16:49
